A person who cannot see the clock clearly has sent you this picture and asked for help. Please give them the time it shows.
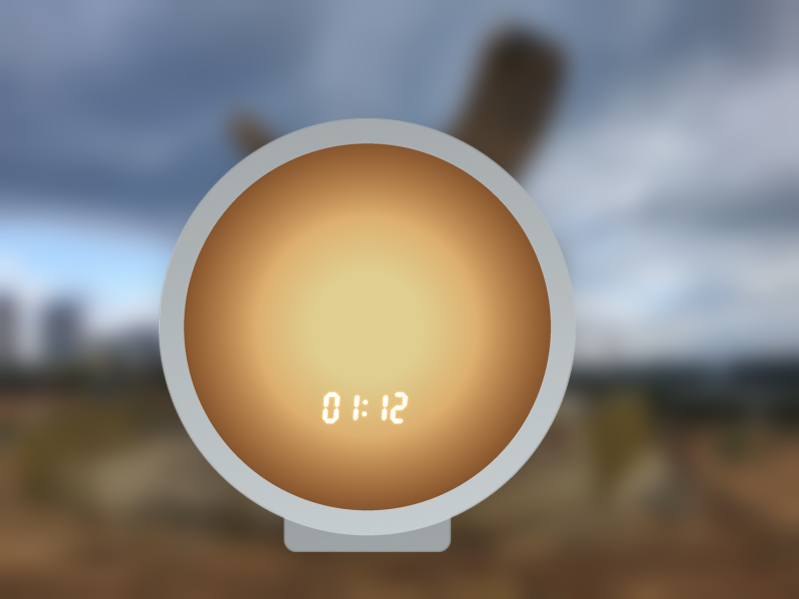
1:12
